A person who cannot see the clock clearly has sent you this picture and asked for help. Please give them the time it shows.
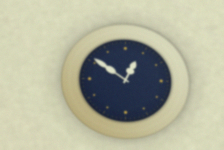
12:51
